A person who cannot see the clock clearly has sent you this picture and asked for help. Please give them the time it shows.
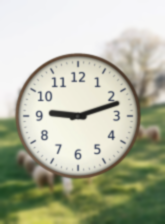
9:12
